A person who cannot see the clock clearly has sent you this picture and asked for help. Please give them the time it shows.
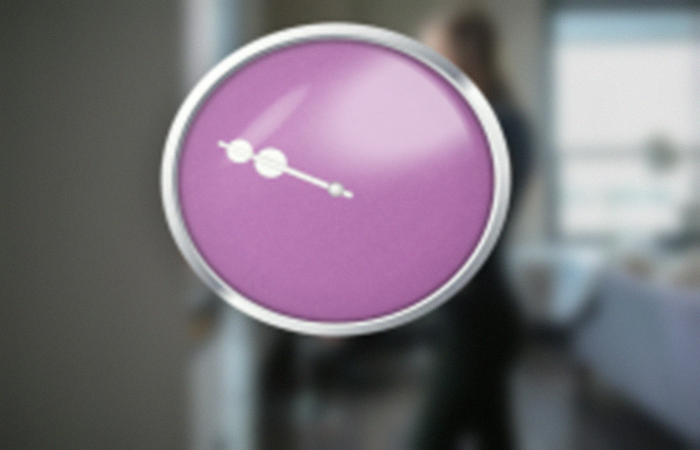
9:49
